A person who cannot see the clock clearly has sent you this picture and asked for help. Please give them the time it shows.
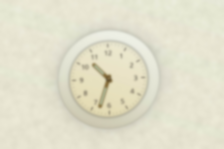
10:33
